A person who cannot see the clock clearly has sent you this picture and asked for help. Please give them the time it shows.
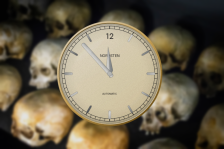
11:53
